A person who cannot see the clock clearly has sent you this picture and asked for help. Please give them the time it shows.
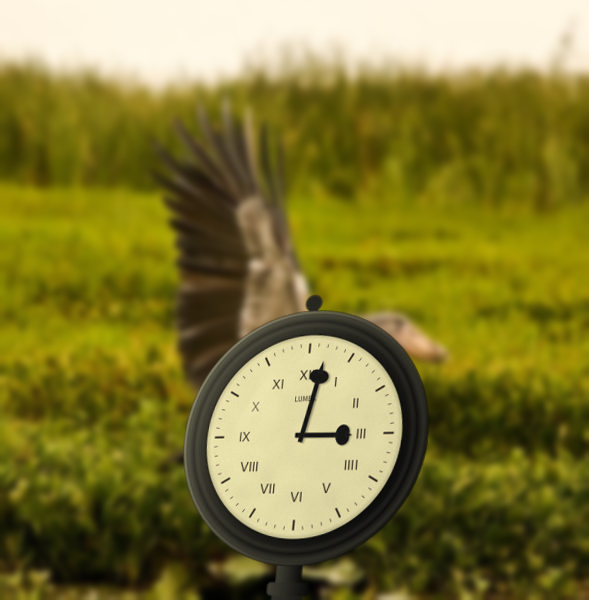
3:02
